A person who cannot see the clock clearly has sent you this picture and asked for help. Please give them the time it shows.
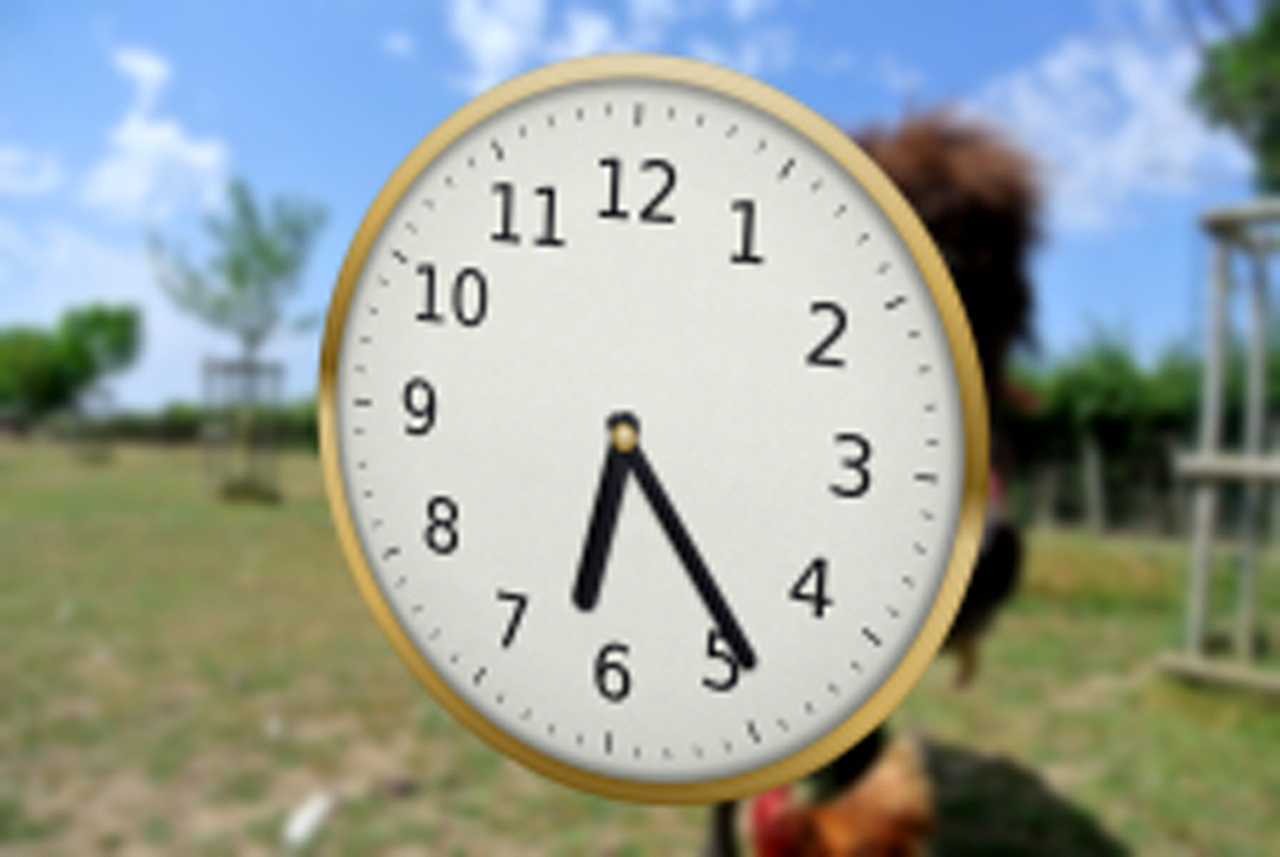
6:24
